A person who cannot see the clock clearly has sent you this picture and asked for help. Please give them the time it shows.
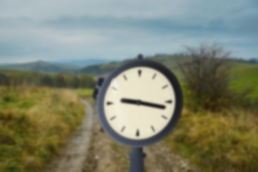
9:17
